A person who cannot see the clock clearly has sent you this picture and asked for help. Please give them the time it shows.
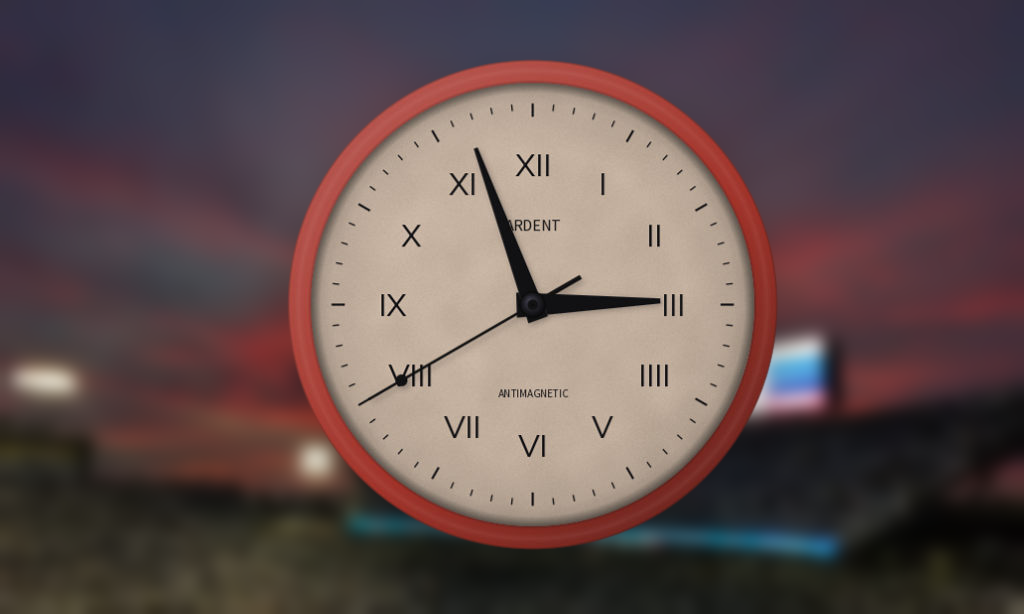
2:56:40
